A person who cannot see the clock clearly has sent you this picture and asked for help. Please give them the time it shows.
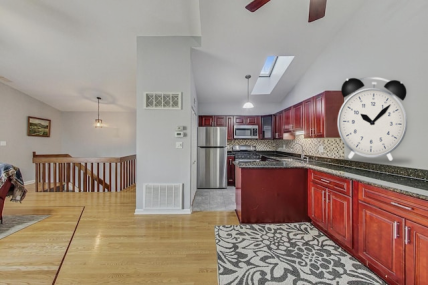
10:07
